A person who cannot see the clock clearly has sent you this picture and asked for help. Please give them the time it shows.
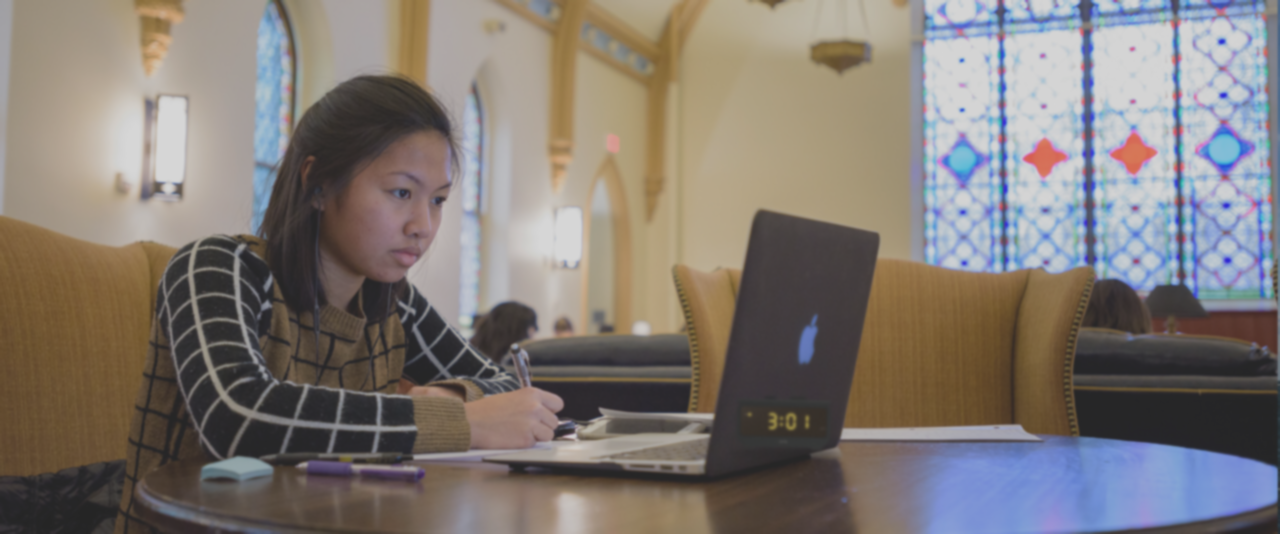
3:01
